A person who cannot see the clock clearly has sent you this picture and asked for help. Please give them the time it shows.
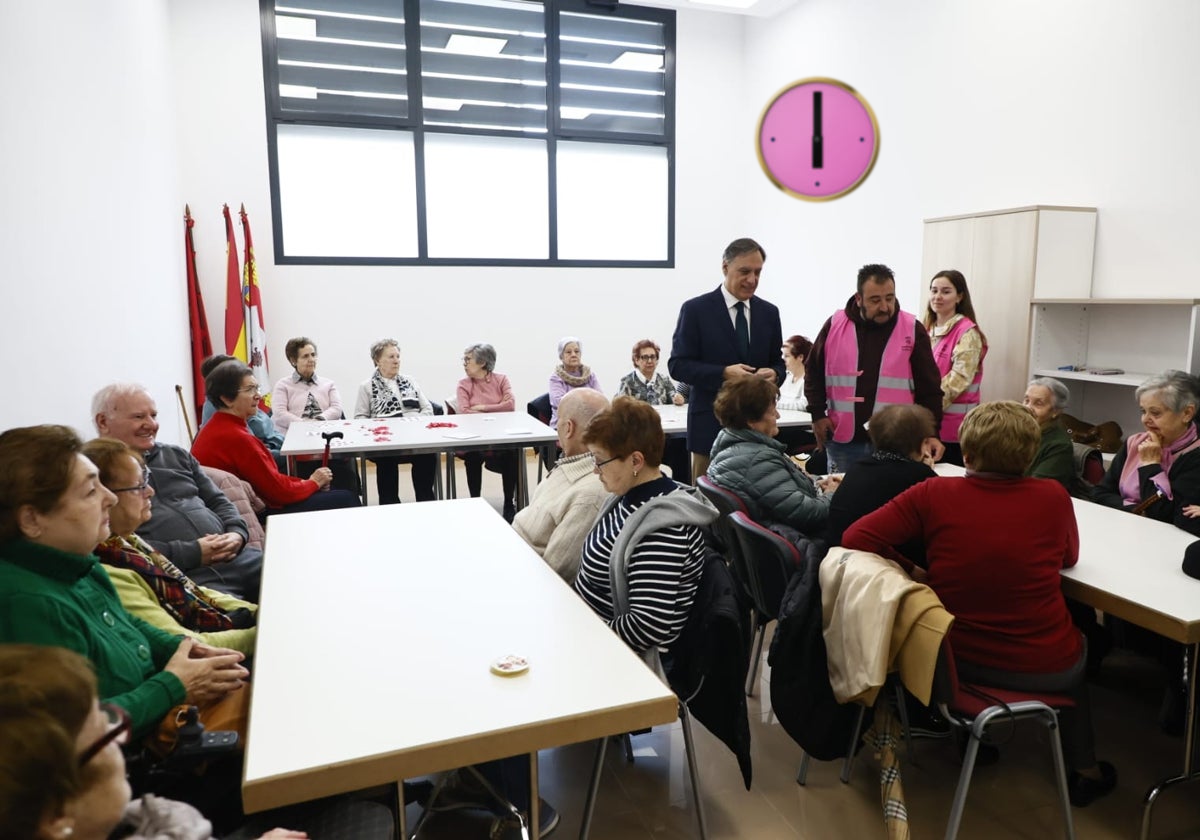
6:00
